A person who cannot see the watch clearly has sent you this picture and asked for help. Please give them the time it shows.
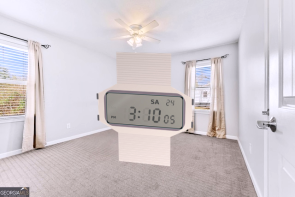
3:10:05
